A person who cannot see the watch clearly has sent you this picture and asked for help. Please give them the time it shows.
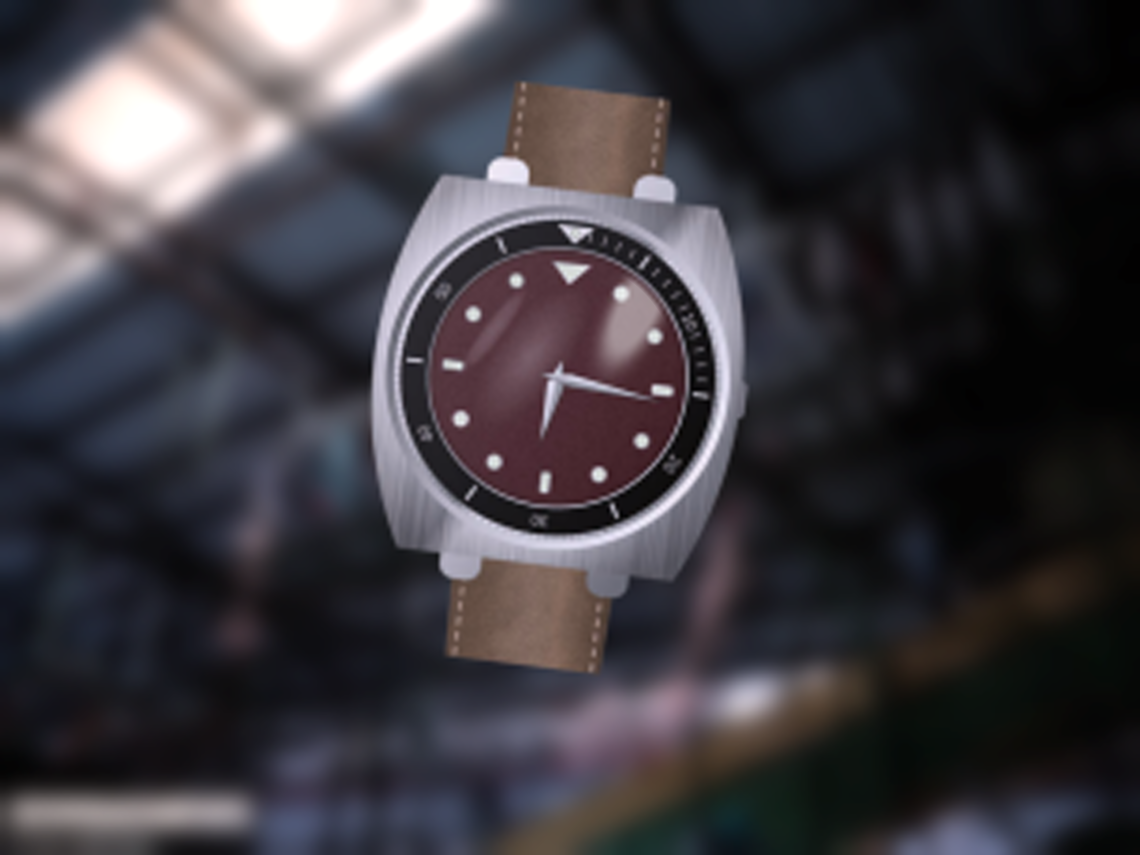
6:16
